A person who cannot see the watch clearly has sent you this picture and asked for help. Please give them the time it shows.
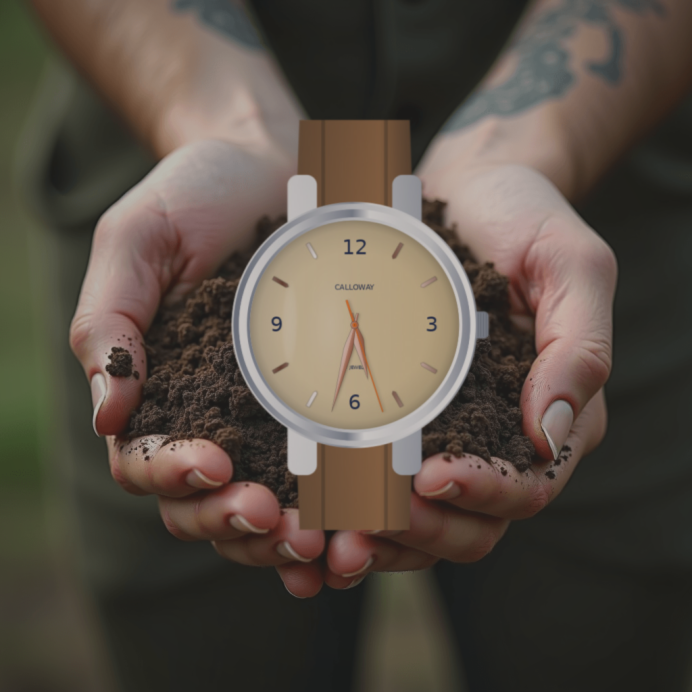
5:32:27
